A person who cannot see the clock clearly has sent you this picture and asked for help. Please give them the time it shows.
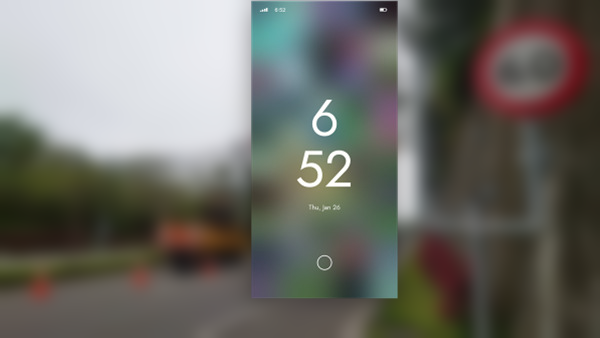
6:52
